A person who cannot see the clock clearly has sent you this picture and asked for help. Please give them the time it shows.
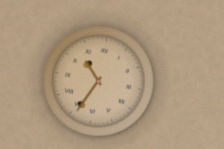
10:34
